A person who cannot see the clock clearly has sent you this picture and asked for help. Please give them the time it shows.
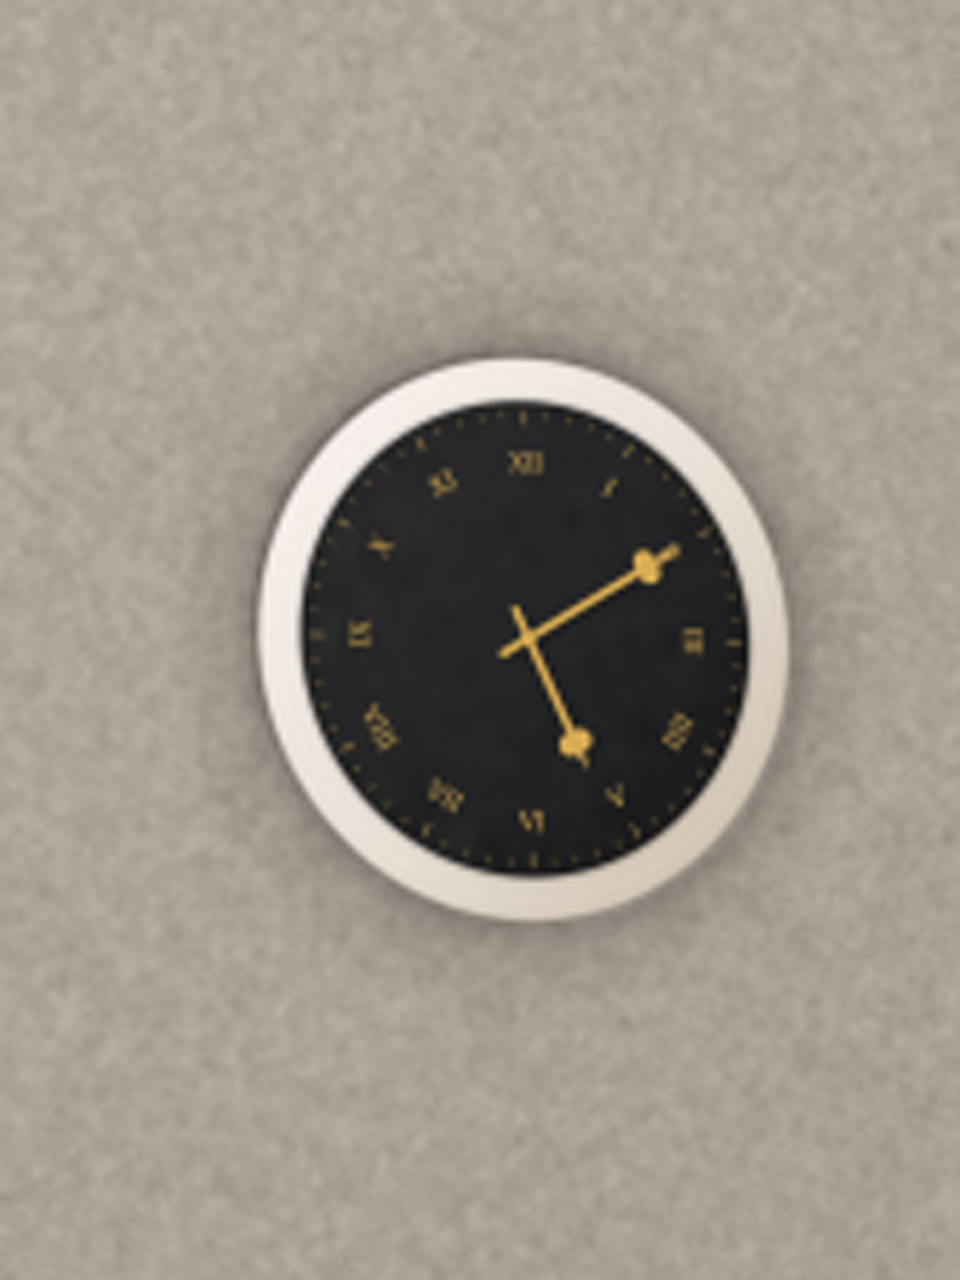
5:10
